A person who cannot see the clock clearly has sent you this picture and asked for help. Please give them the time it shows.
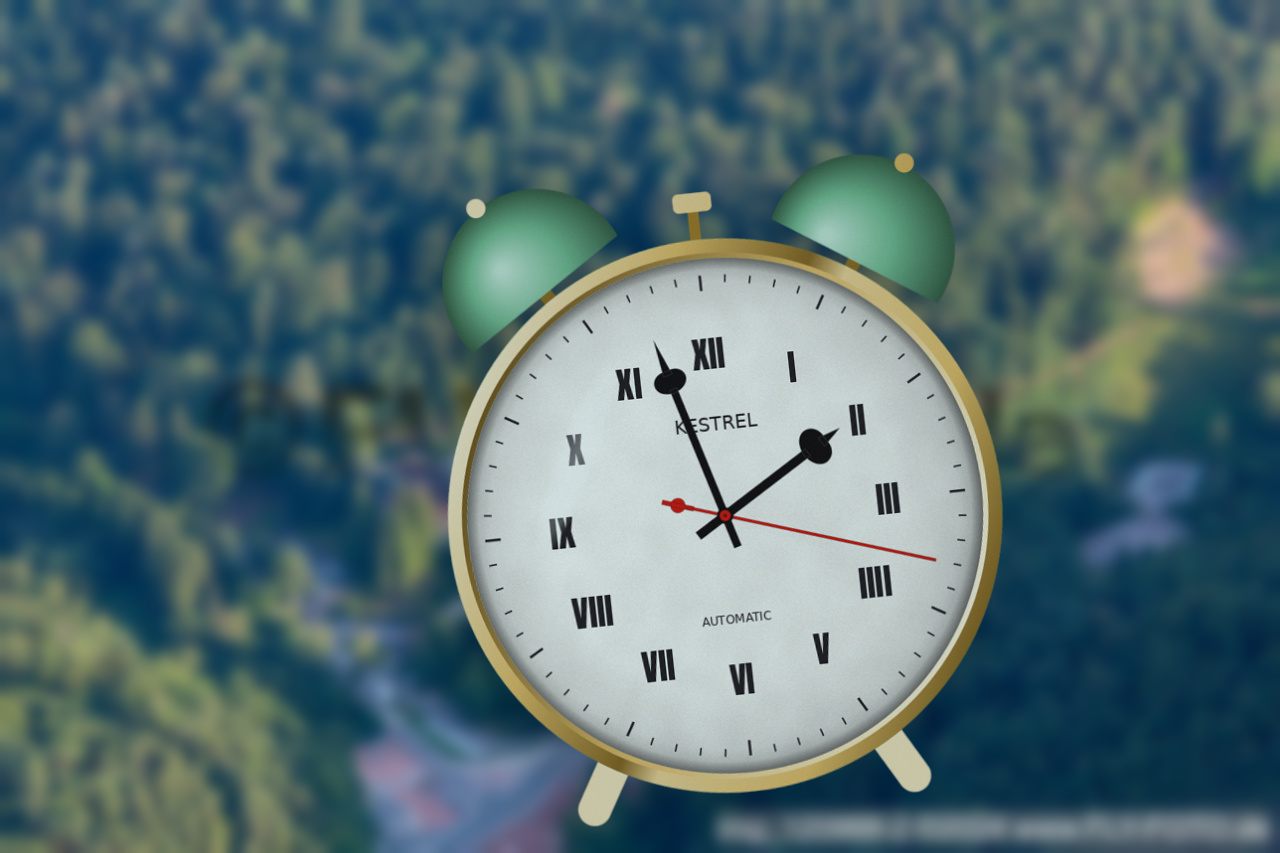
1:57:18
